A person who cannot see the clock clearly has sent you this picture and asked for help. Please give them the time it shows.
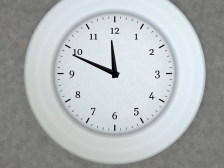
11:49
